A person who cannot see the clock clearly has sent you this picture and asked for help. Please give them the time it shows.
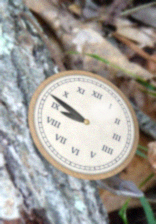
8:47
